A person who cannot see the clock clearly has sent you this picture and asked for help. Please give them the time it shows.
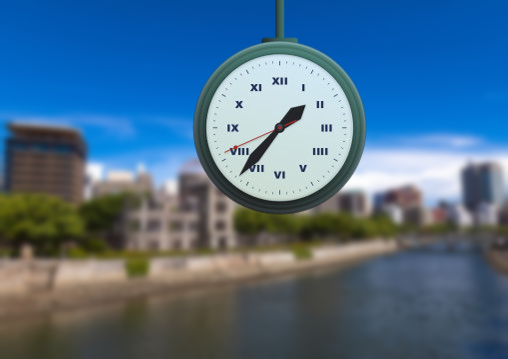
1:36:41
